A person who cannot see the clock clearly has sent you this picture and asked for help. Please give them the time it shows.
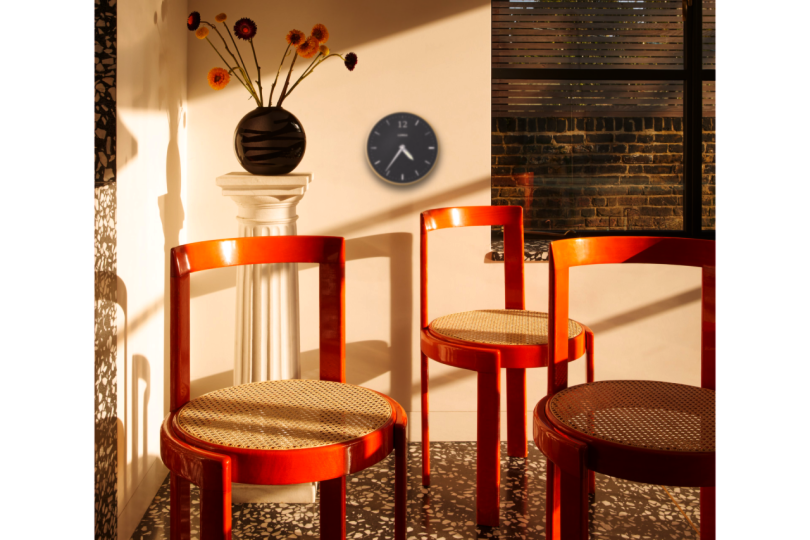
4:36
